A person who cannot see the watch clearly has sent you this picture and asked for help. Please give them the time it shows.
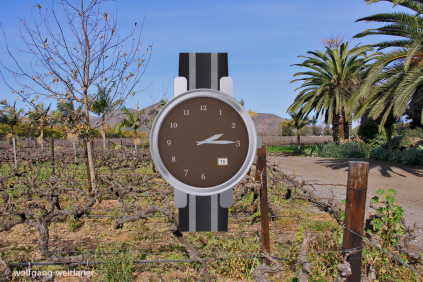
2:15
